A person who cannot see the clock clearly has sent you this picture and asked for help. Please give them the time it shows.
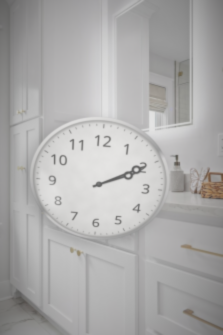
2:10
